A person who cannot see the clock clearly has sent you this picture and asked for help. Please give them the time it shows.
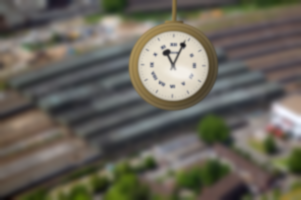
11:04
